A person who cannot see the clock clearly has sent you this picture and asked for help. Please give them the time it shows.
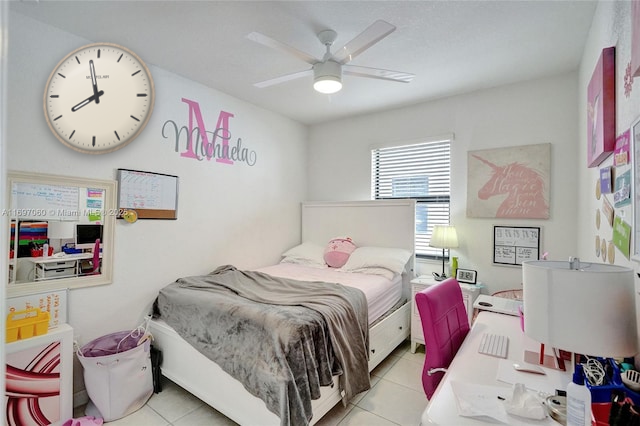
7:58
